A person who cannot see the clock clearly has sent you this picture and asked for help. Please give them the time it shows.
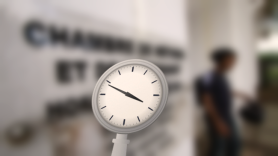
3:49
